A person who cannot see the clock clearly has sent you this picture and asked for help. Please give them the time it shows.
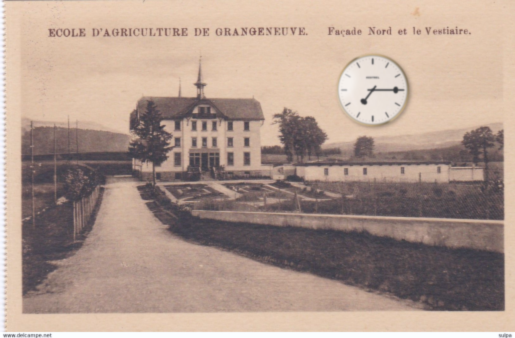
7:15
